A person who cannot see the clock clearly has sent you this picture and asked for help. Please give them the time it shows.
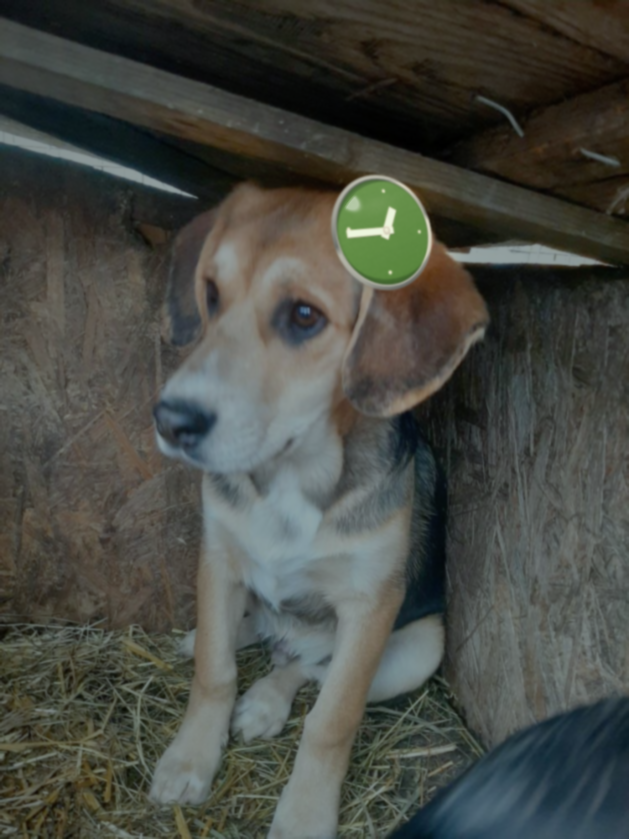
12:44
